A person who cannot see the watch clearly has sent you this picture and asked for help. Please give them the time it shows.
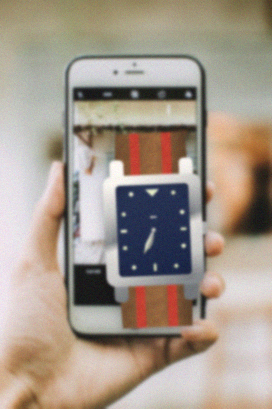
6:34
